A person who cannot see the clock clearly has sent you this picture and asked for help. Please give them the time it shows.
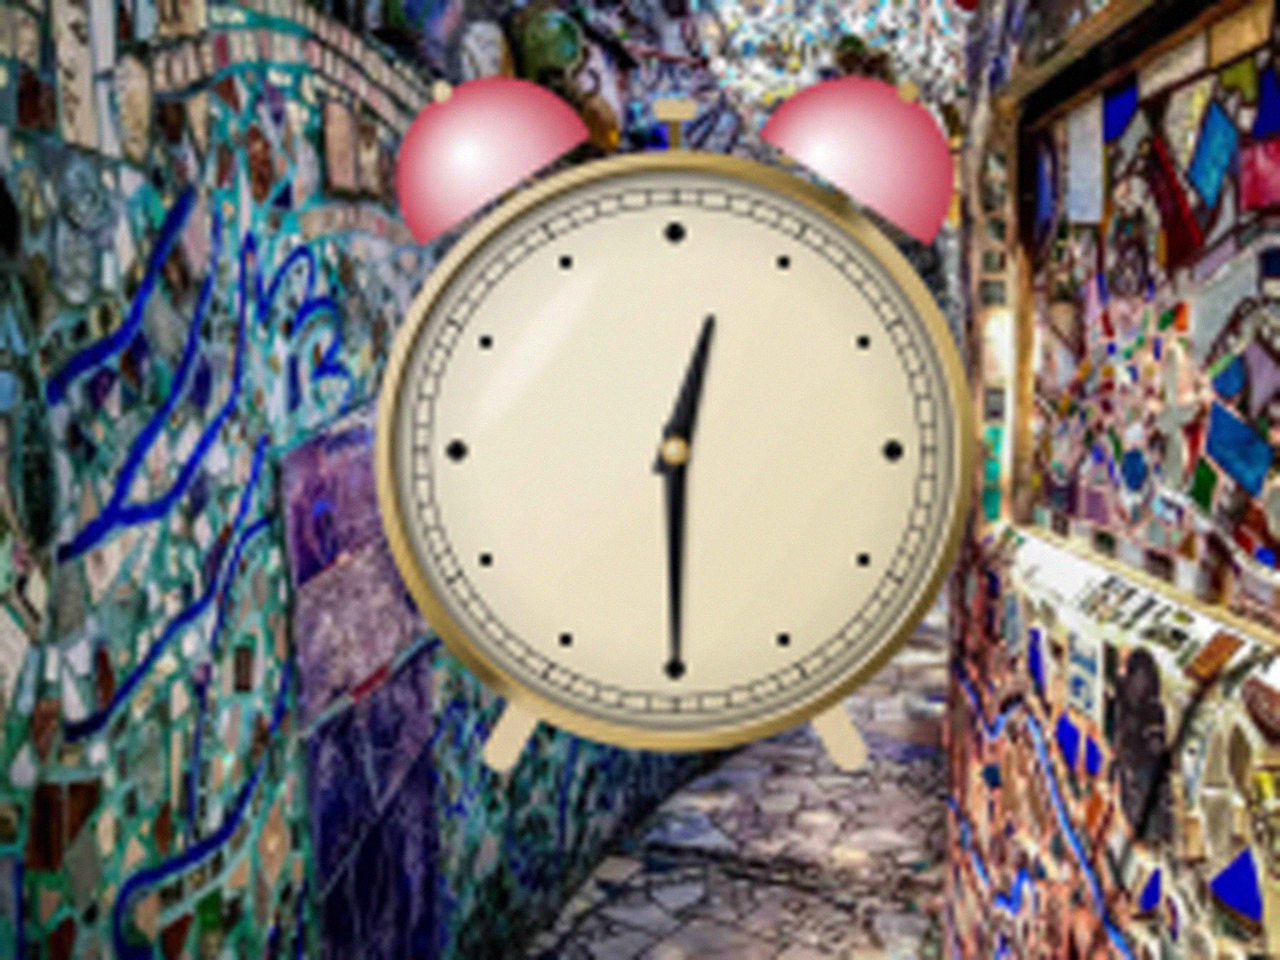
12:30
